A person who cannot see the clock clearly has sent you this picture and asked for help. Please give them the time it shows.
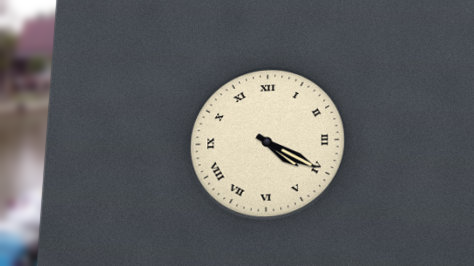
4:20
